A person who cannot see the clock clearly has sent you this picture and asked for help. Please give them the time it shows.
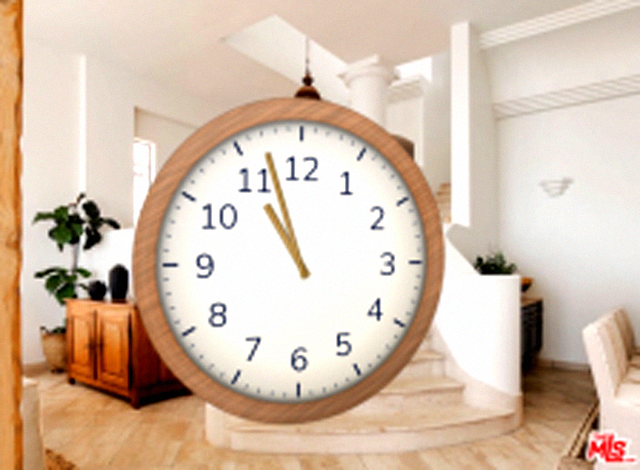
10:57
